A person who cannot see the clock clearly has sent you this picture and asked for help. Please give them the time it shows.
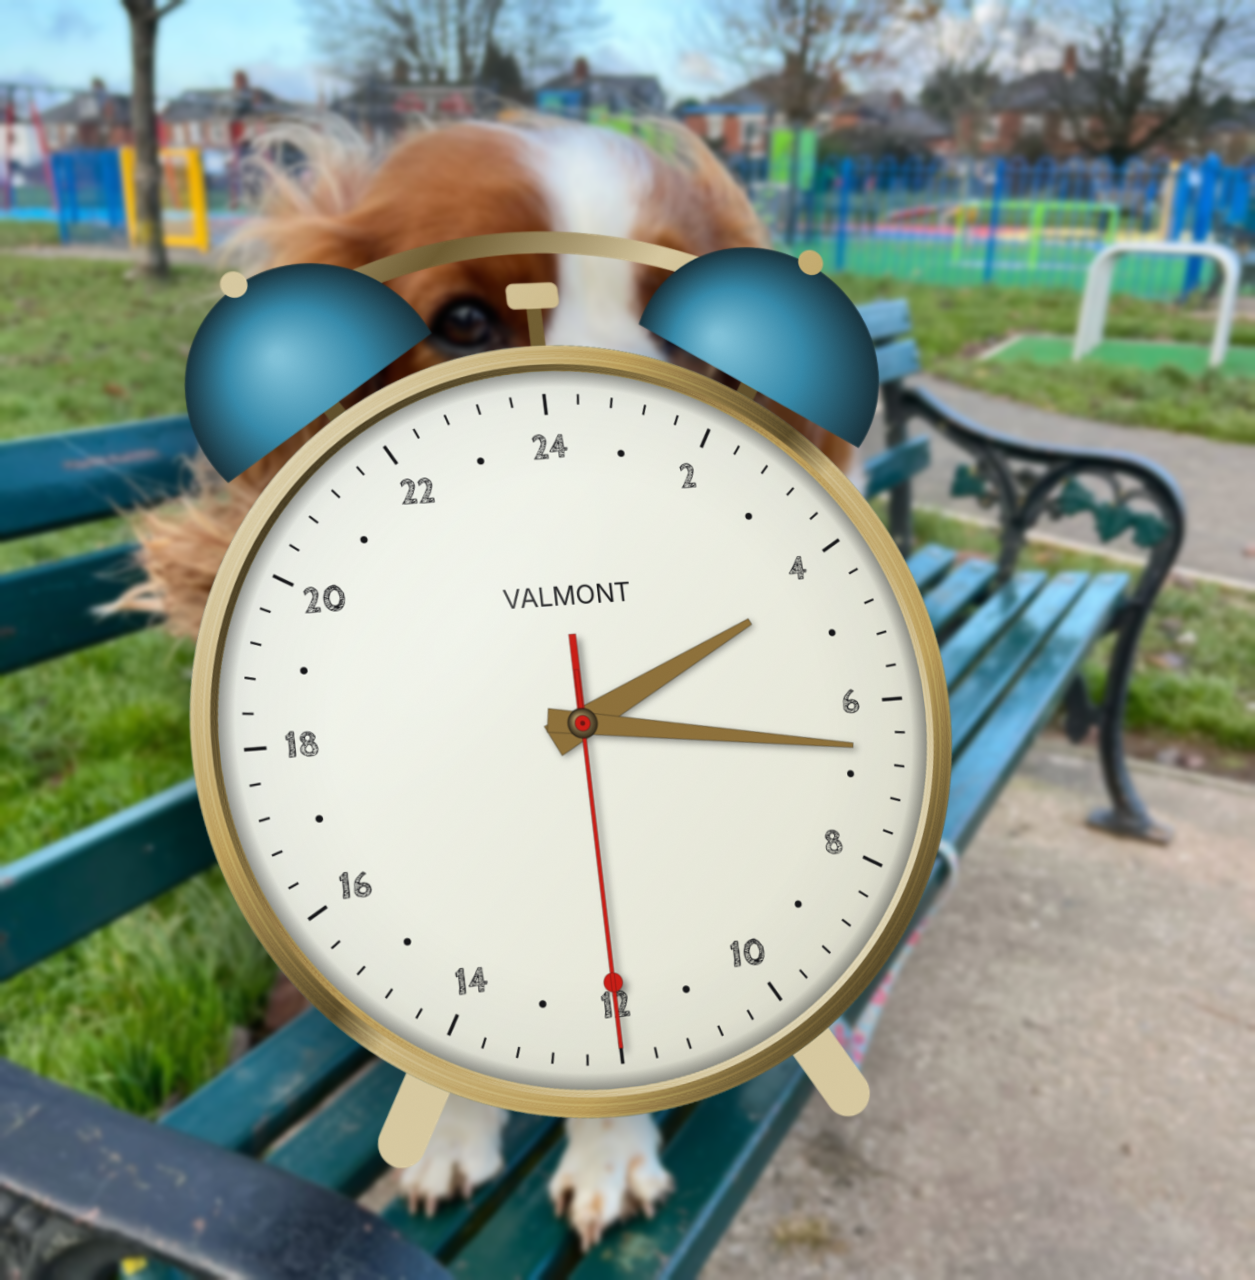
4:16:30
